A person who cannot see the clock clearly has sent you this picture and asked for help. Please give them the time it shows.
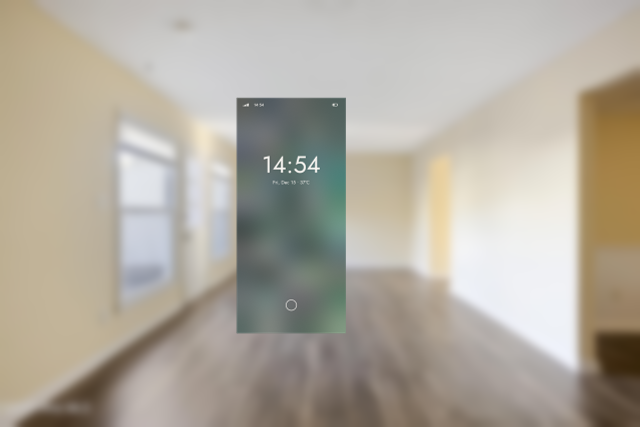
14:54
